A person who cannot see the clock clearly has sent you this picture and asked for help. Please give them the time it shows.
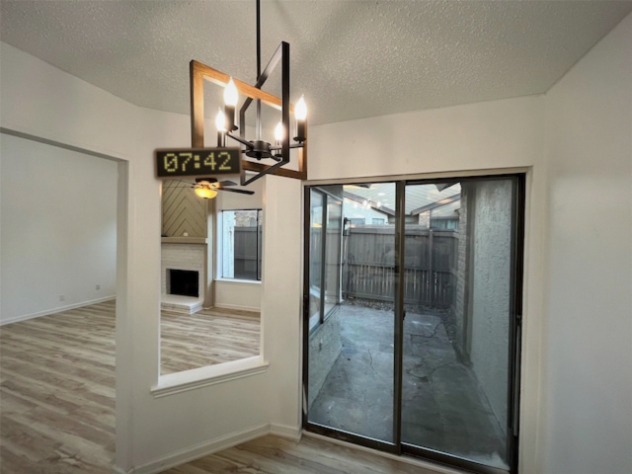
7:42
